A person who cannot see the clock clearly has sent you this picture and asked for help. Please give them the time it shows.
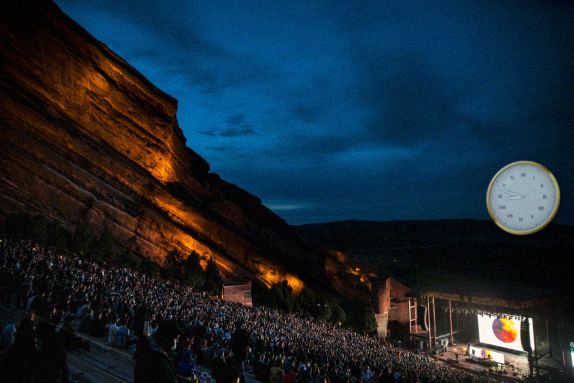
8:48
